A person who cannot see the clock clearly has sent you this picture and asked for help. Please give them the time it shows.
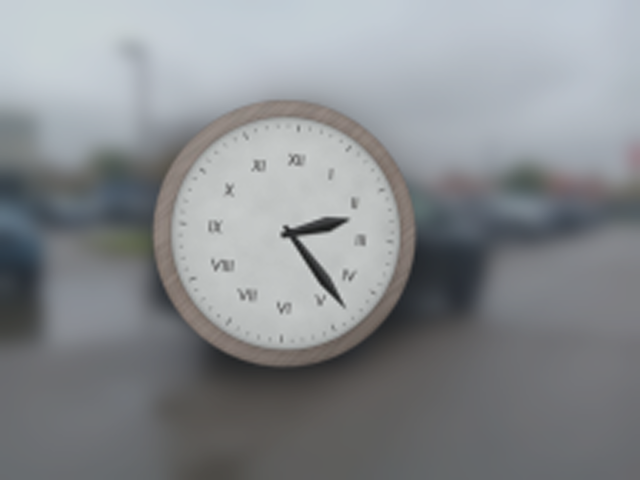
2:23
